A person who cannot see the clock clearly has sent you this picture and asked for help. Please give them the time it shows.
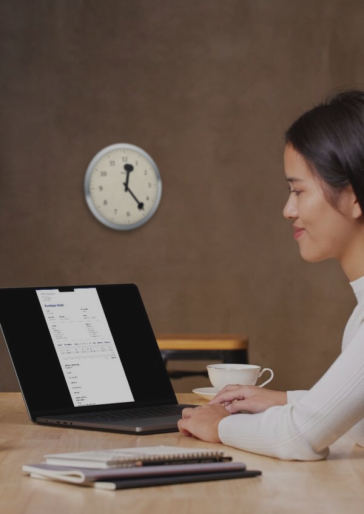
12:24
